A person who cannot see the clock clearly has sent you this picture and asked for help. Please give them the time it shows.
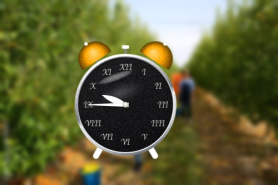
9:45
